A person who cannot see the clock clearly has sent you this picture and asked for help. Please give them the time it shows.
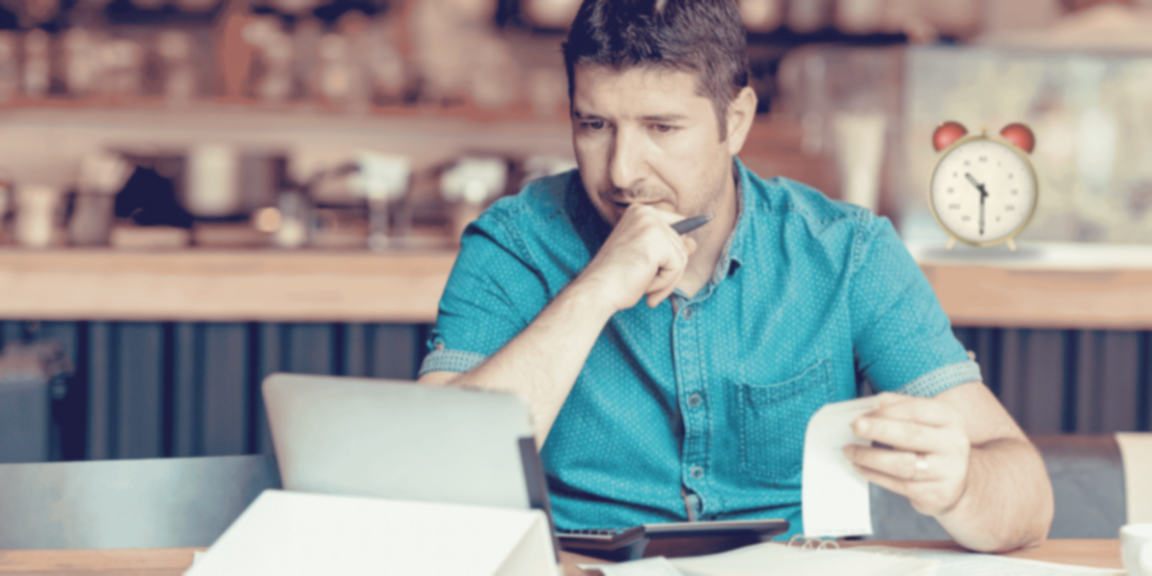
10:30
